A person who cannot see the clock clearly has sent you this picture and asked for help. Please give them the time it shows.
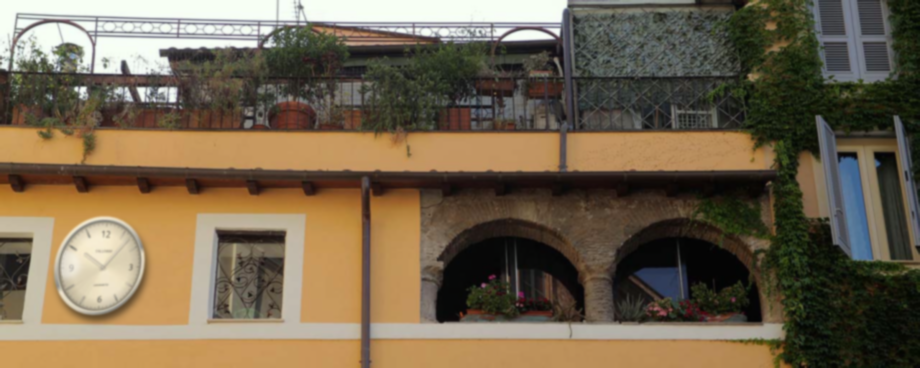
10:07
